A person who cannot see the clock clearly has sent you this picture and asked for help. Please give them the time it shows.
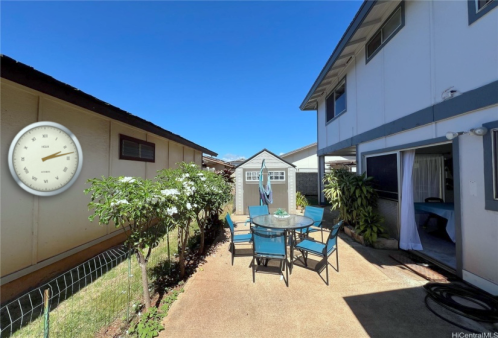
2:13
